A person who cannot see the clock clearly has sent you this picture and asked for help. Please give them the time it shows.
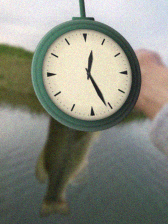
12:26
